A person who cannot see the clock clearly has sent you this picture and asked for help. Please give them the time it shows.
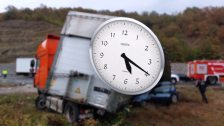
5:20
